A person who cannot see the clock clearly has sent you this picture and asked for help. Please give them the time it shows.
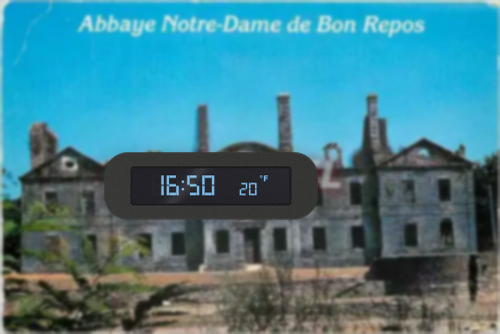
16:50
